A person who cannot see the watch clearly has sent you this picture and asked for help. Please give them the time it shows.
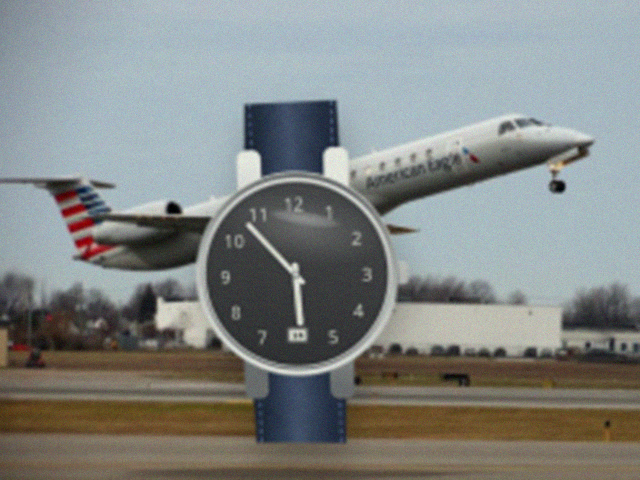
5:53
